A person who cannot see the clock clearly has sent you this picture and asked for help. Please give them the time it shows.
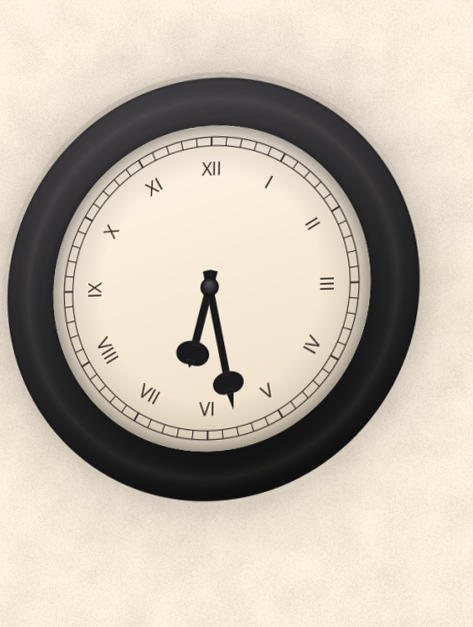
6:28
